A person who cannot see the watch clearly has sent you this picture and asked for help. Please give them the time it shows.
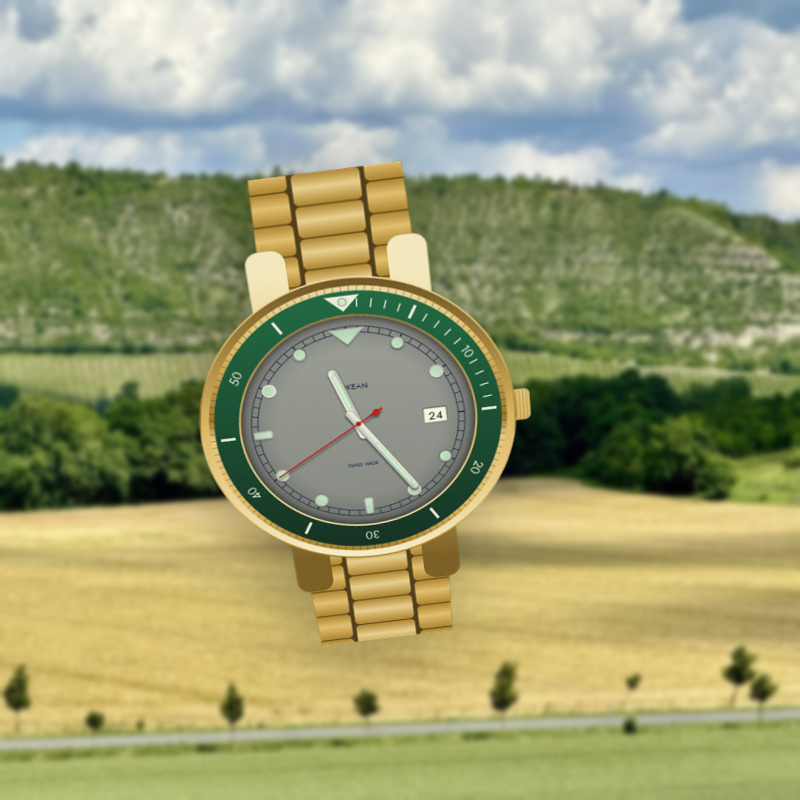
11:24:40
